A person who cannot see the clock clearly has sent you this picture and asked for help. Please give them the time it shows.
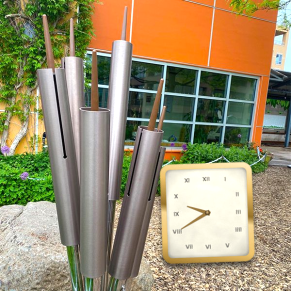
9:40
